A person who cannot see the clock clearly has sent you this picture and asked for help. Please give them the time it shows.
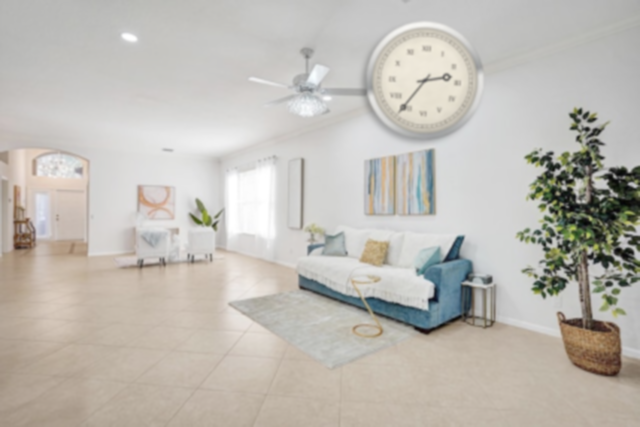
2:36
